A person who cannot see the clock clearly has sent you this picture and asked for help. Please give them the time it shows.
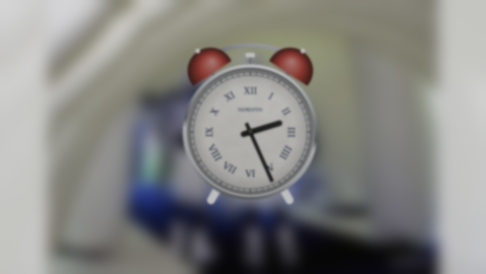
2:26
